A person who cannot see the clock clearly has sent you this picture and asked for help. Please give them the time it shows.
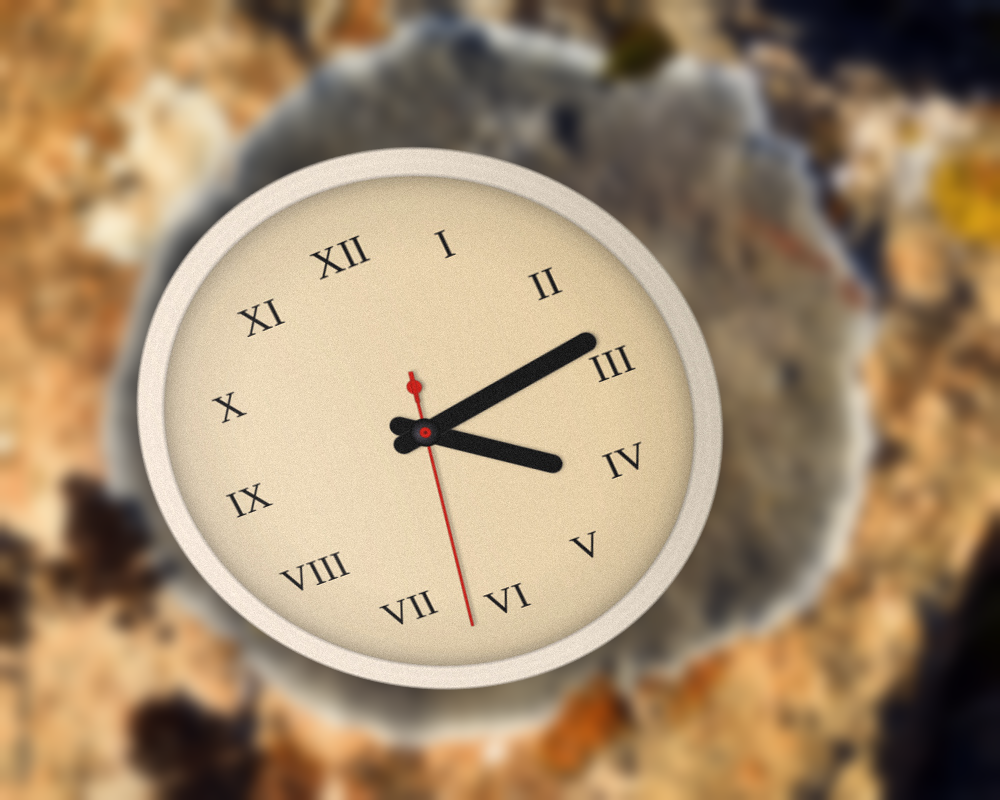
4:13:32
